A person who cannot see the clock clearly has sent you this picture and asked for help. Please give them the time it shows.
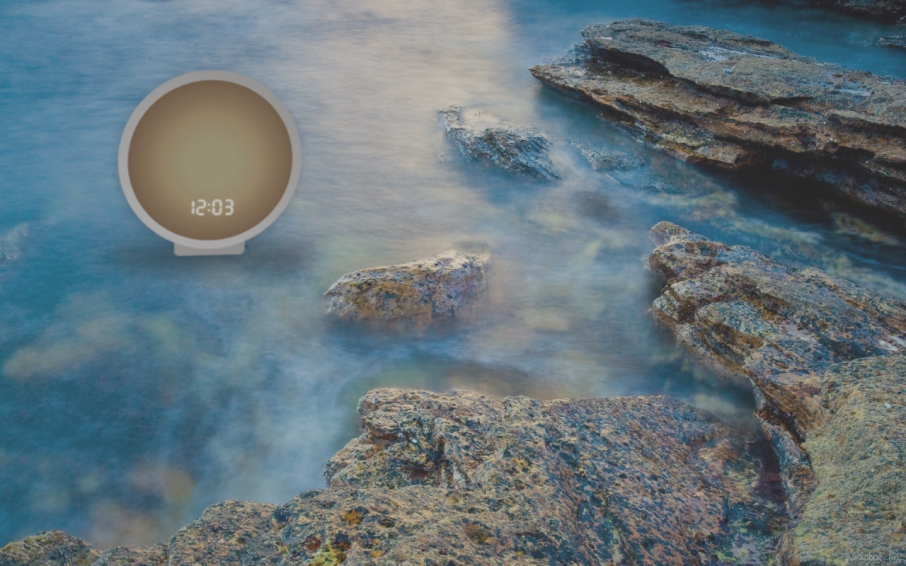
12:03
